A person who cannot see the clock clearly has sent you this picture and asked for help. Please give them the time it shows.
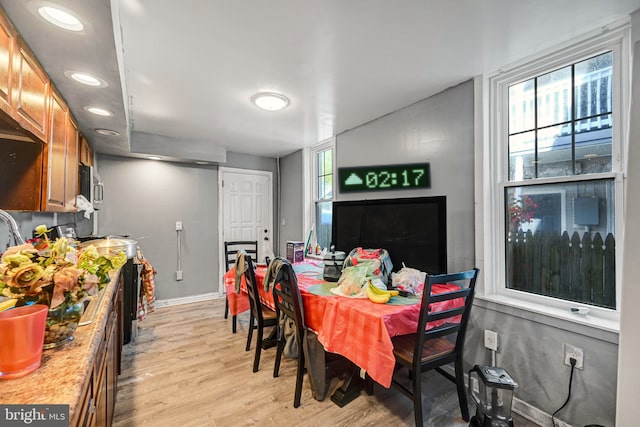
2:17
